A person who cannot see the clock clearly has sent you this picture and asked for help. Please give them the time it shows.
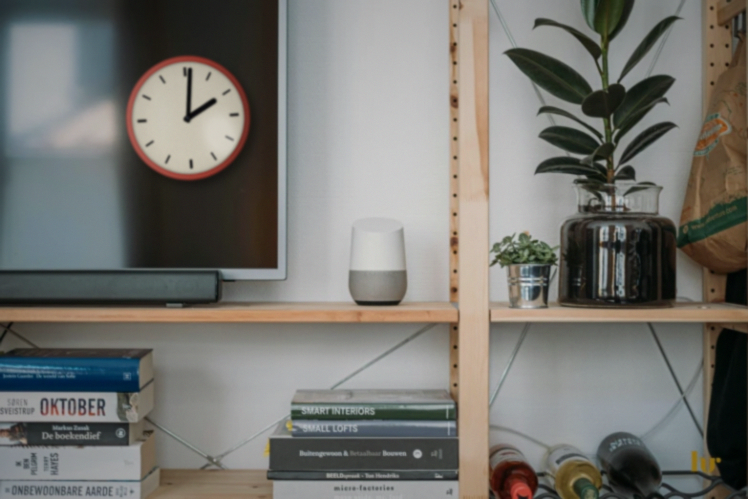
2:01
